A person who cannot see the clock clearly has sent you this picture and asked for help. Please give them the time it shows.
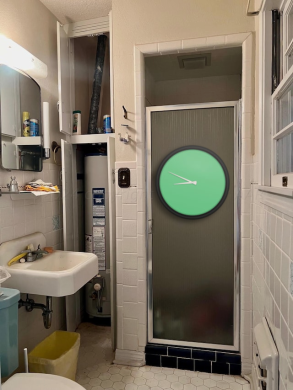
8:49
